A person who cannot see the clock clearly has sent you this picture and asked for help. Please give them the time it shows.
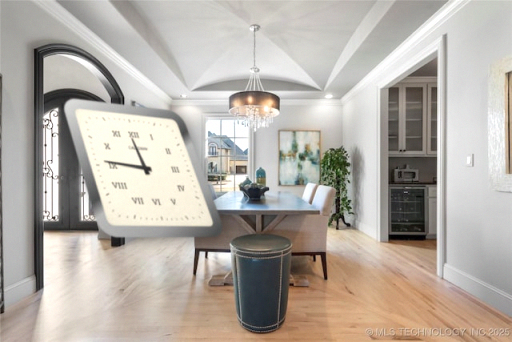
11:46
